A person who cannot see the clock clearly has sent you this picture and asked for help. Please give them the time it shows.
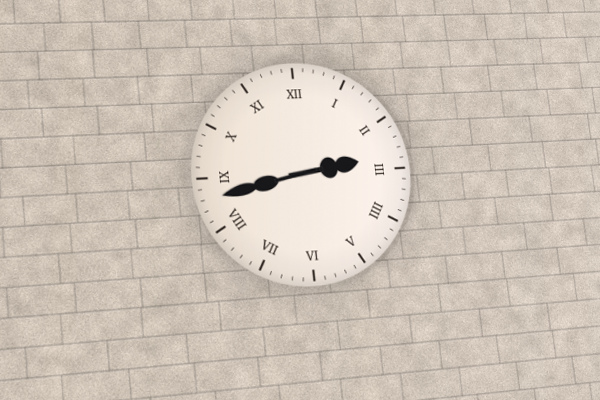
2:43
